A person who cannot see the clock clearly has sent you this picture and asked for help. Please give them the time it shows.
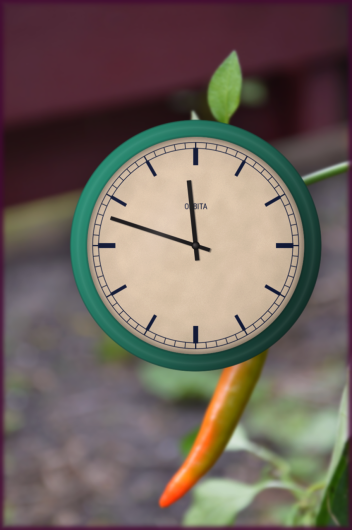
11:48
